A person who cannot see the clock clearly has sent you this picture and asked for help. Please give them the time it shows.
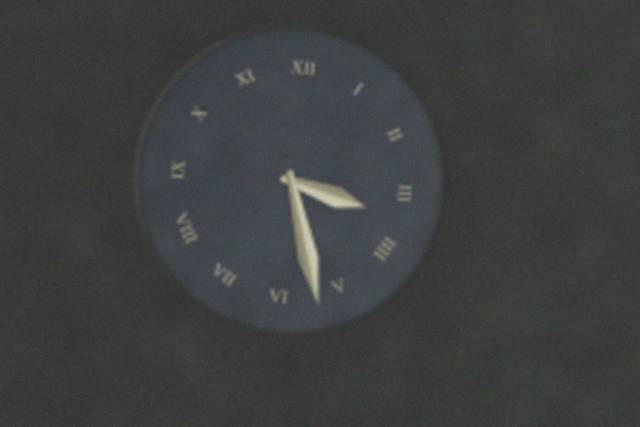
3:27
